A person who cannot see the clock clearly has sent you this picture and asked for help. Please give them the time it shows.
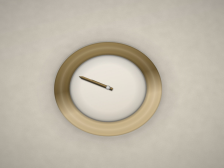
9:49
